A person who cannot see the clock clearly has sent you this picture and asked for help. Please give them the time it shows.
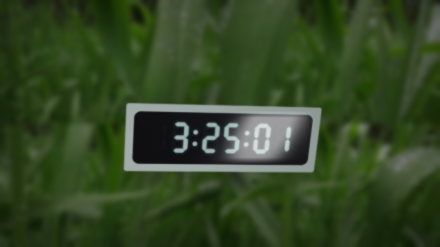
3:25:01
